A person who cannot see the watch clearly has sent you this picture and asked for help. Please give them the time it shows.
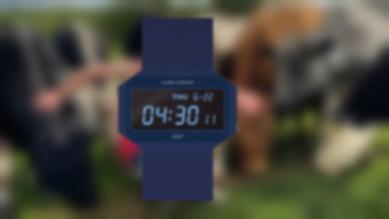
4:30
